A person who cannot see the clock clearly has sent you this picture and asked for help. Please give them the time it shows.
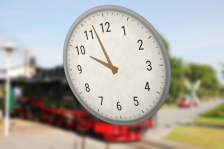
9:57
